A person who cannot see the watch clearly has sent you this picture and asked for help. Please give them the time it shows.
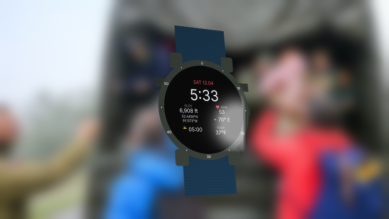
5:33
